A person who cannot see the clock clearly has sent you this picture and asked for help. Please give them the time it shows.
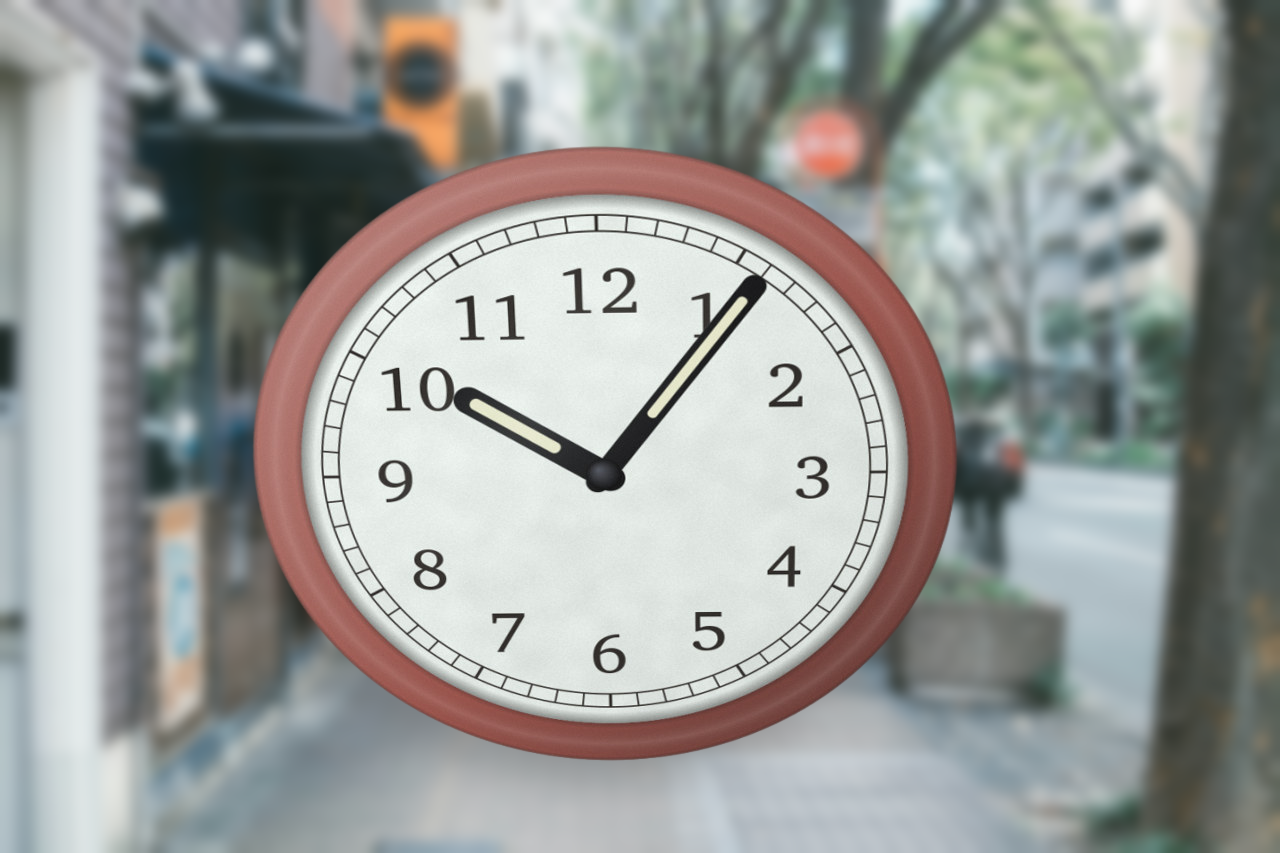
10:06
